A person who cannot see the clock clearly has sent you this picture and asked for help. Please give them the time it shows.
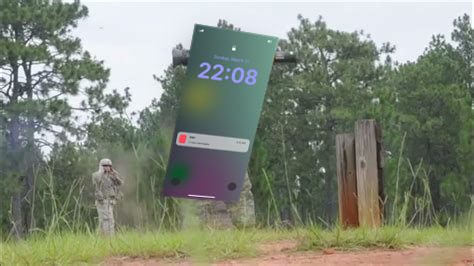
22:08
